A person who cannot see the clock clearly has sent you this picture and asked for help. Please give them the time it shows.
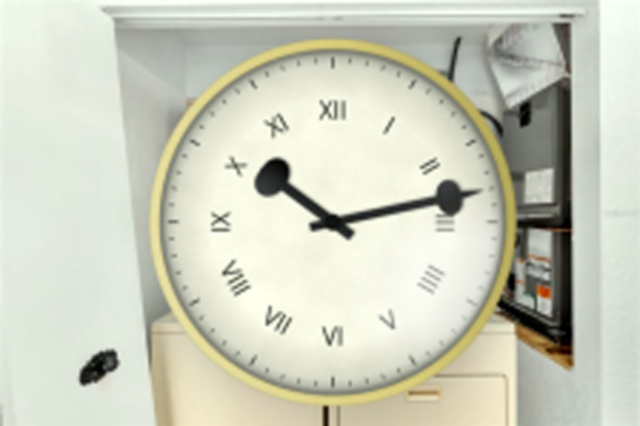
10:13
